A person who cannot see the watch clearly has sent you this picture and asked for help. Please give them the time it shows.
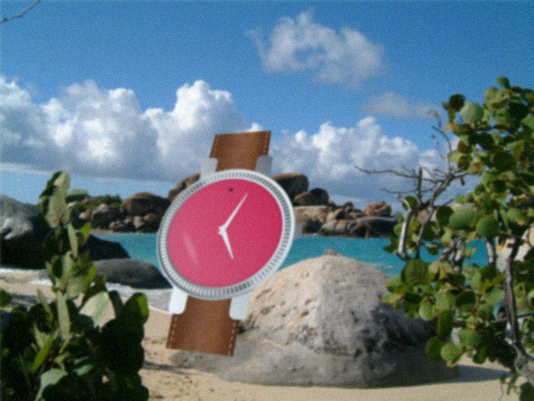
5:04
